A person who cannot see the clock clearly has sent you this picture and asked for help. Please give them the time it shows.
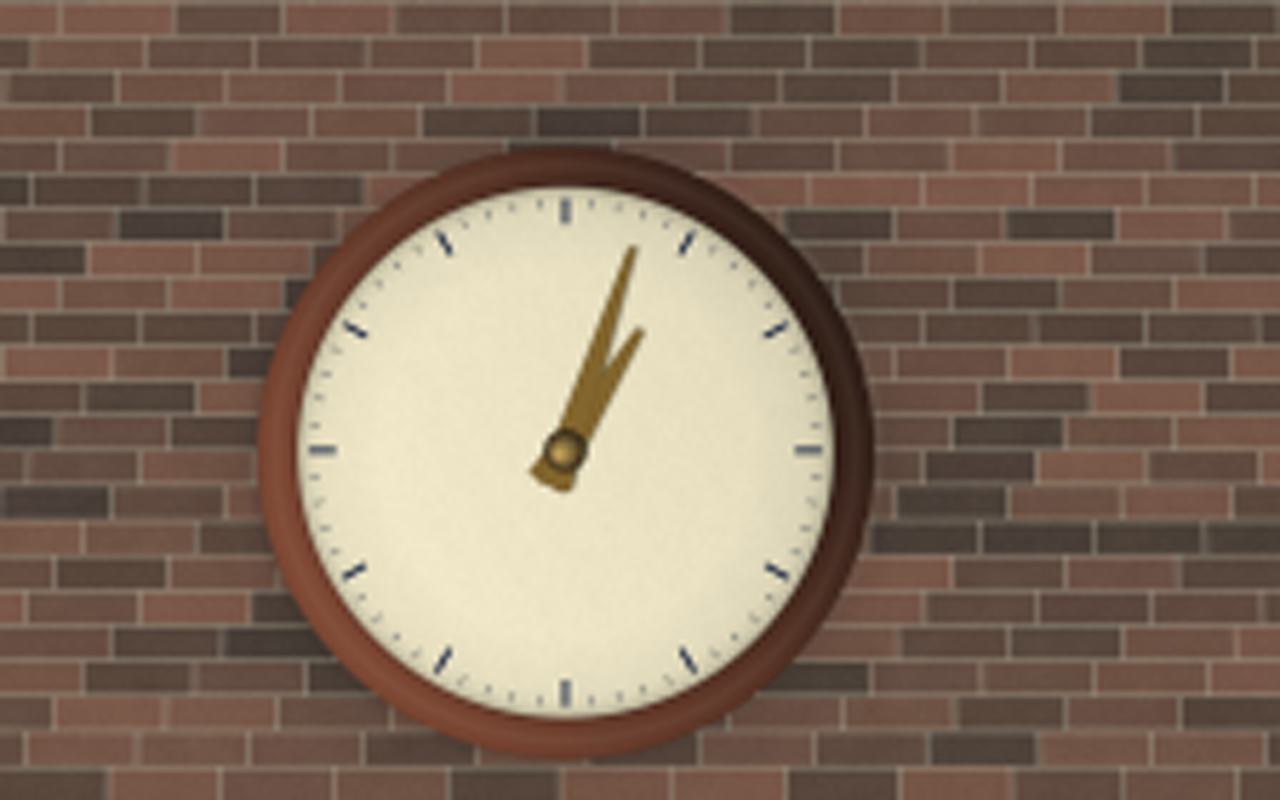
1:03
